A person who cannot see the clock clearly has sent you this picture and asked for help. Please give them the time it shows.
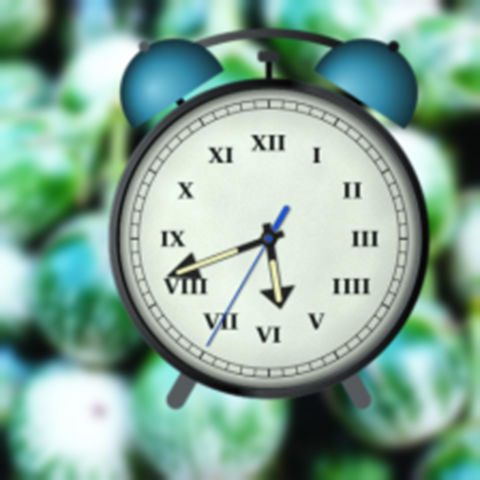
5:41:35
